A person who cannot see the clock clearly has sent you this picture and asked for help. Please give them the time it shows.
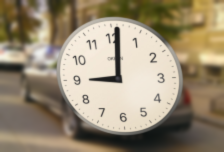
9:01
